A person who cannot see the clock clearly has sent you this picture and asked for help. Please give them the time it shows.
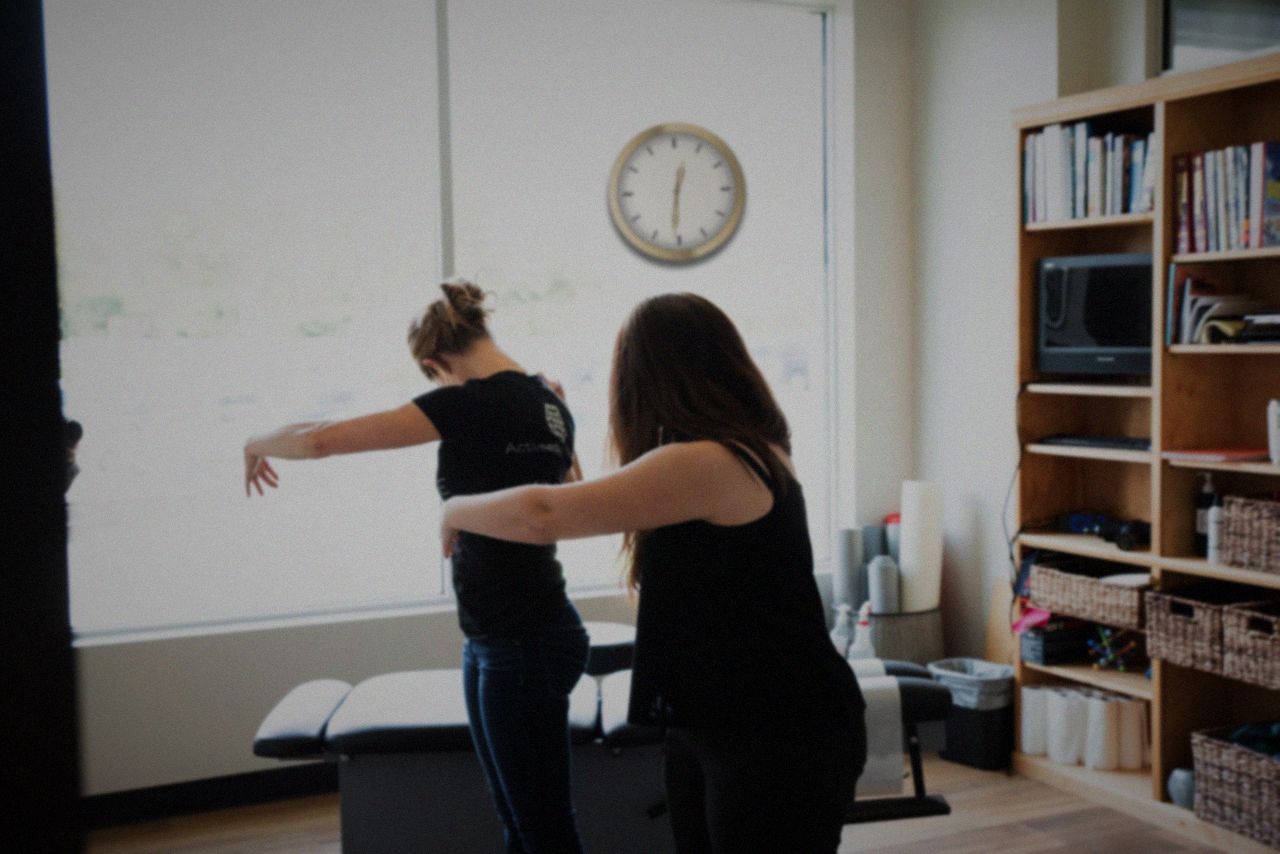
12:31
